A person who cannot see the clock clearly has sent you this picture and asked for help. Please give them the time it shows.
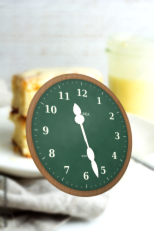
11:27
